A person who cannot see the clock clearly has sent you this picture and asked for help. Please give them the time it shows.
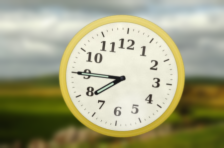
7:45
